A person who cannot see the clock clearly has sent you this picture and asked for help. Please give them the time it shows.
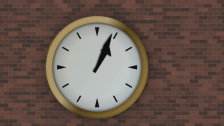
1:04
